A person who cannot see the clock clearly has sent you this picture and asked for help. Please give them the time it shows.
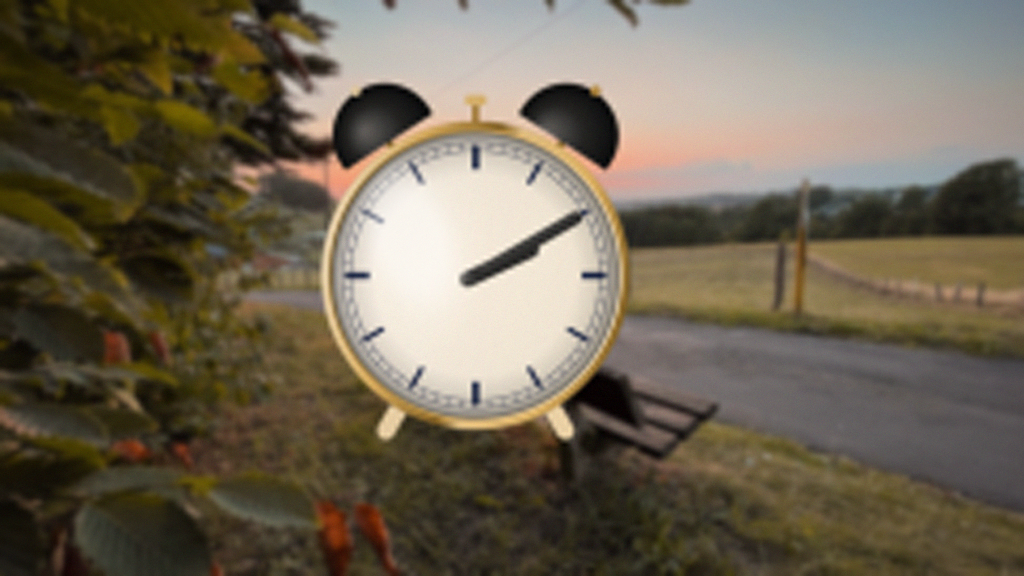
2:10
